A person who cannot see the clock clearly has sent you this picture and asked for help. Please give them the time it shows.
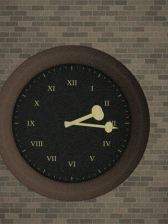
2:16
